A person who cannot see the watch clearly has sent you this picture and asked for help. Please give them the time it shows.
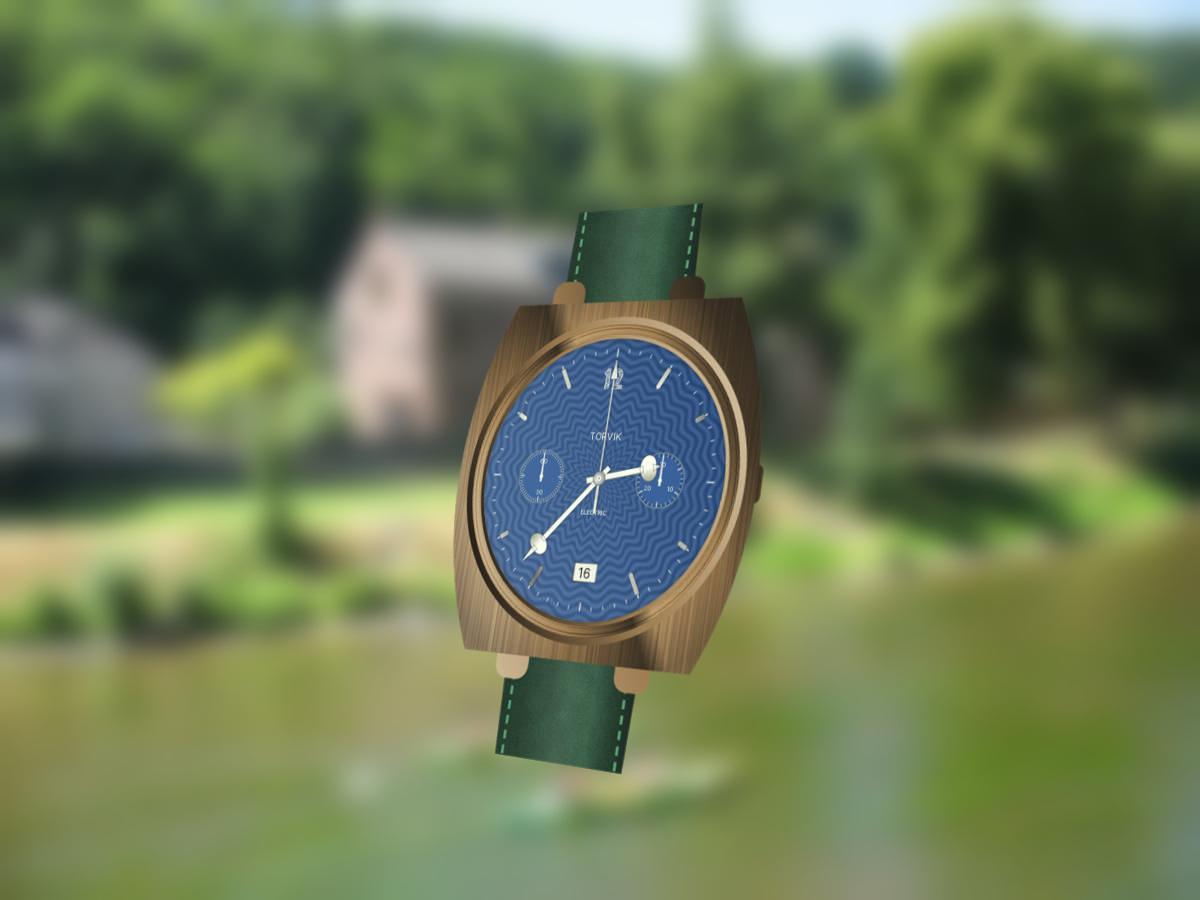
2:37
